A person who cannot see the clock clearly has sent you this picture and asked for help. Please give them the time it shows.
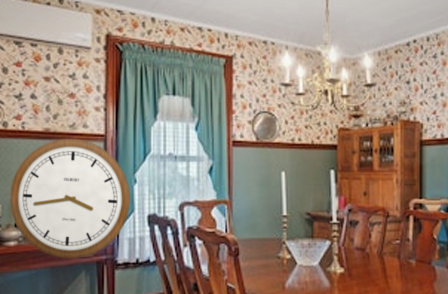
3:43
